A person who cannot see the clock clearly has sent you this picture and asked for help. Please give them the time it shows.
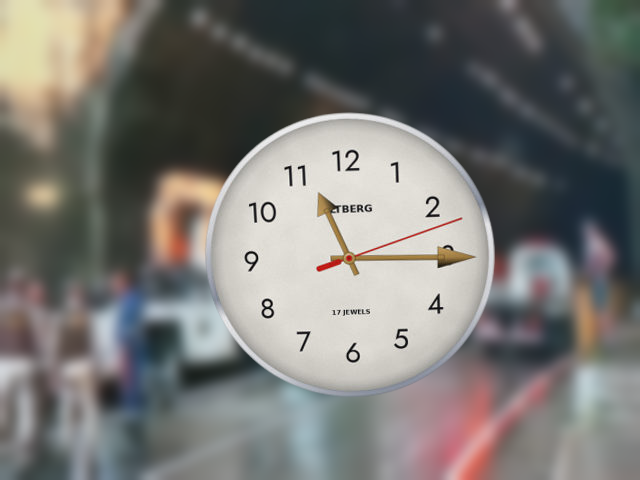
11:15:12
